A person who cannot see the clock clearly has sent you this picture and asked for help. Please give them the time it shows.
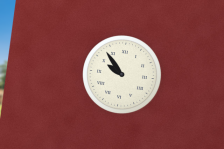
9:53
